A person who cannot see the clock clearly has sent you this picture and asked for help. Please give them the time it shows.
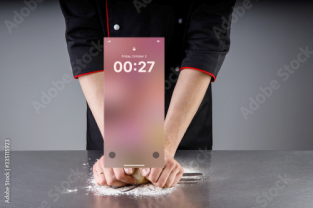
0:27
